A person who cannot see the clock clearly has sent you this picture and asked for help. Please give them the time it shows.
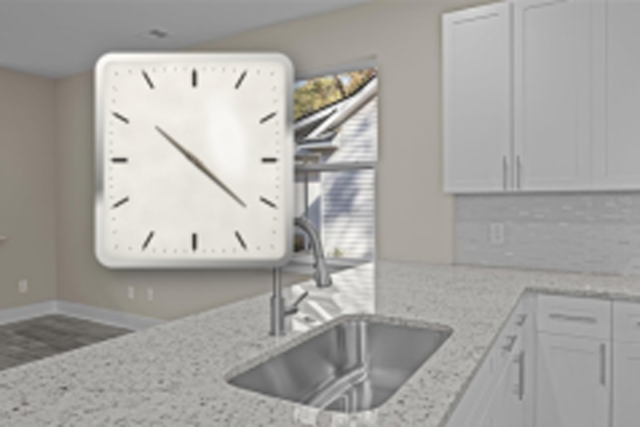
10:22
